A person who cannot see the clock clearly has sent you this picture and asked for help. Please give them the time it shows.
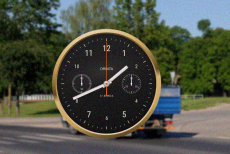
1:41
